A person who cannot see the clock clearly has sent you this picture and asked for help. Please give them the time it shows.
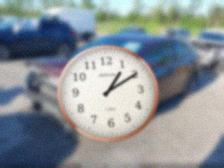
1:10
